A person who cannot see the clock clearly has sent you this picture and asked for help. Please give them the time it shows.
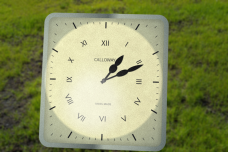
1:11
